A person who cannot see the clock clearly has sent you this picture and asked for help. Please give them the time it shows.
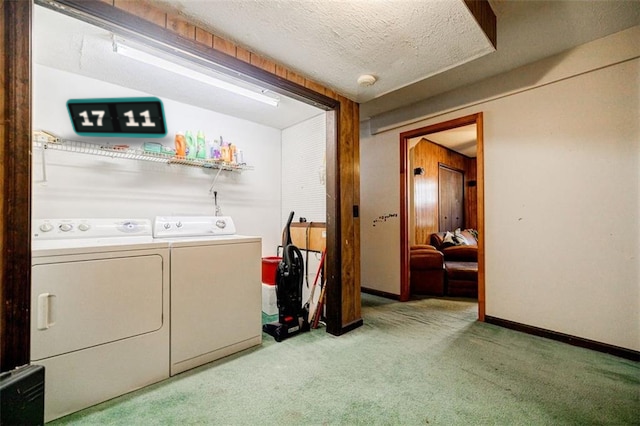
17:11
